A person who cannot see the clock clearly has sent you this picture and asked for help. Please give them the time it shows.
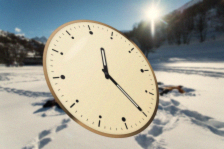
12:25
